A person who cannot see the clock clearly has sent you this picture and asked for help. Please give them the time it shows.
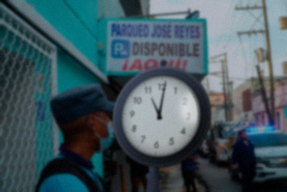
11:01
